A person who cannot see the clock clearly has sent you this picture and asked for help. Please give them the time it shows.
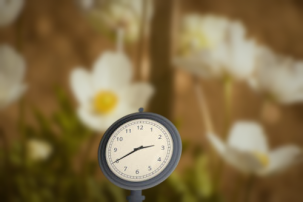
2:40
